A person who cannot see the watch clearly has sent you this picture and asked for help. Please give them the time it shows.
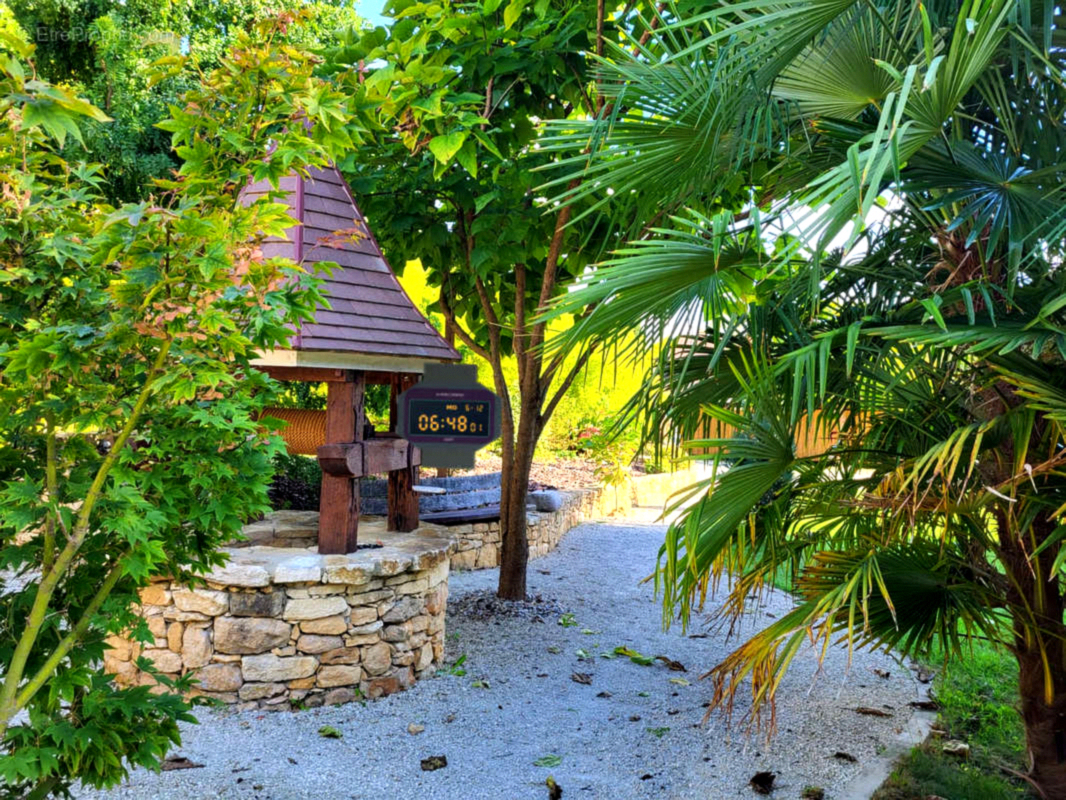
6:48
